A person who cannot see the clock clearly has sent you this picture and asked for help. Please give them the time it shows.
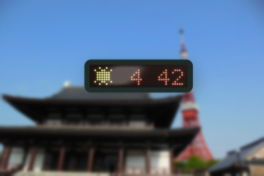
4:42
